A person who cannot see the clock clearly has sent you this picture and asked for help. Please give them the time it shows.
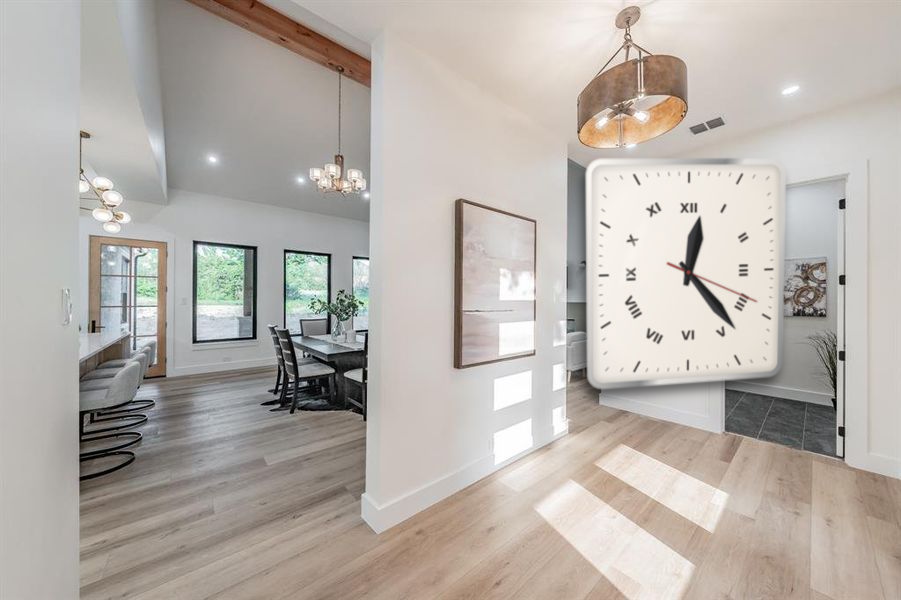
12:23:19
